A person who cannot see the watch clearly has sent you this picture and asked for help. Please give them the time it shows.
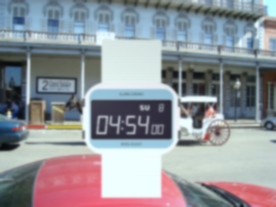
4:54
